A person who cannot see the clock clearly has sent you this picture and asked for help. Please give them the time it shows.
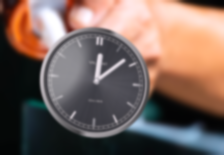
12:08
